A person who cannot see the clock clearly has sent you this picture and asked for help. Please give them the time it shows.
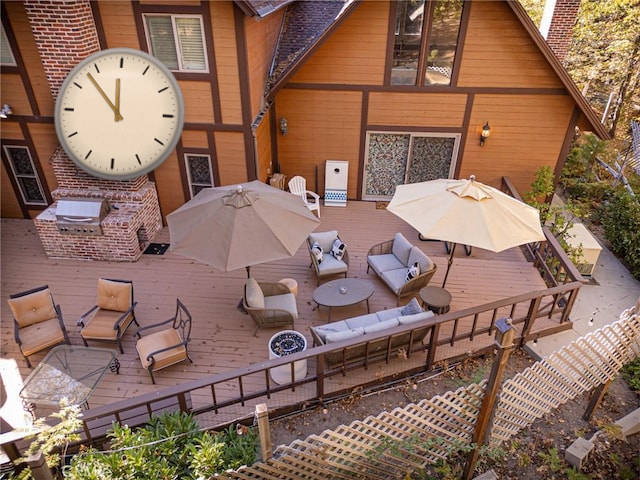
11:53
